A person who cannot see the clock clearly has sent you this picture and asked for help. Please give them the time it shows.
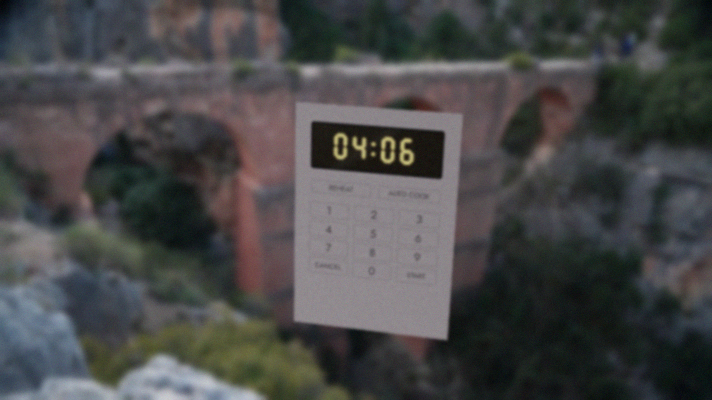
4:06
